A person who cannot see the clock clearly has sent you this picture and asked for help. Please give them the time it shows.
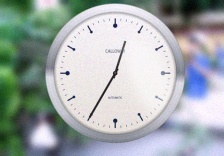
12:35
